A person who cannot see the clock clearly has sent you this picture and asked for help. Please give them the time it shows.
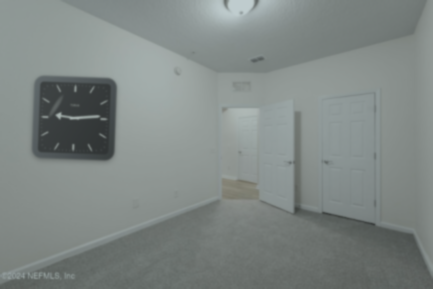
9:14
